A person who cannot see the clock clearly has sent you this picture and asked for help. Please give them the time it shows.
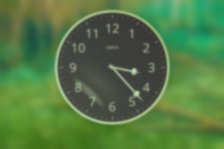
3:23
